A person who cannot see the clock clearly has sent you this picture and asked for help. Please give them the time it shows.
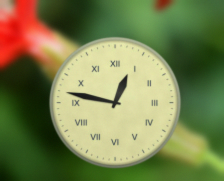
12:47
